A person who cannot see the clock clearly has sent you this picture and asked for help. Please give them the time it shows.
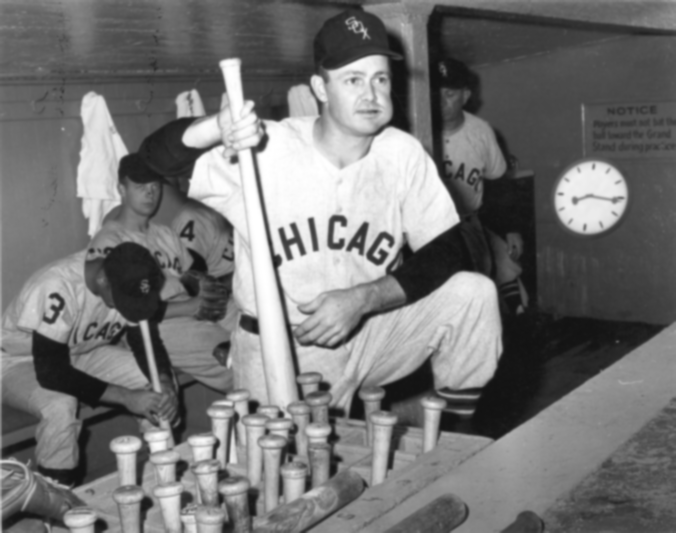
8:16
